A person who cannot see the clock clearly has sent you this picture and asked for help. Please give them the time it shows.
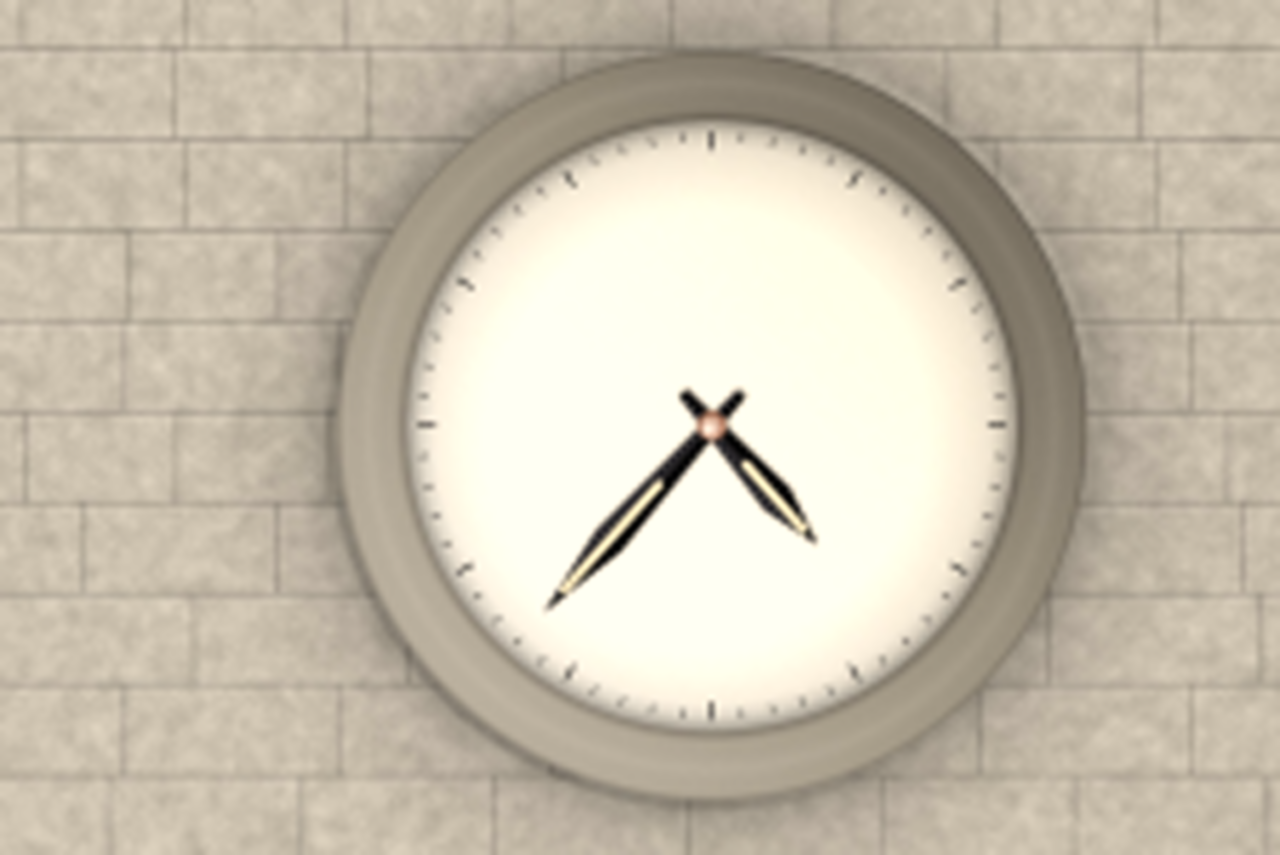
4:37
